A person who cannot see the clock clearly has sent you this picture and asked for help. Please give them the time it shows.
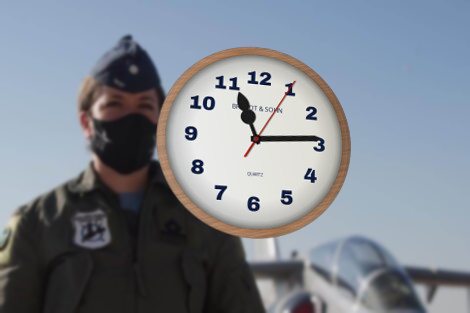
11:14:05
